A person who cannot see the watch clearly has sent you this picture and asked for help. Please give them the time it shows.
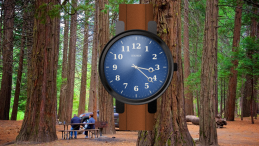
3:22
